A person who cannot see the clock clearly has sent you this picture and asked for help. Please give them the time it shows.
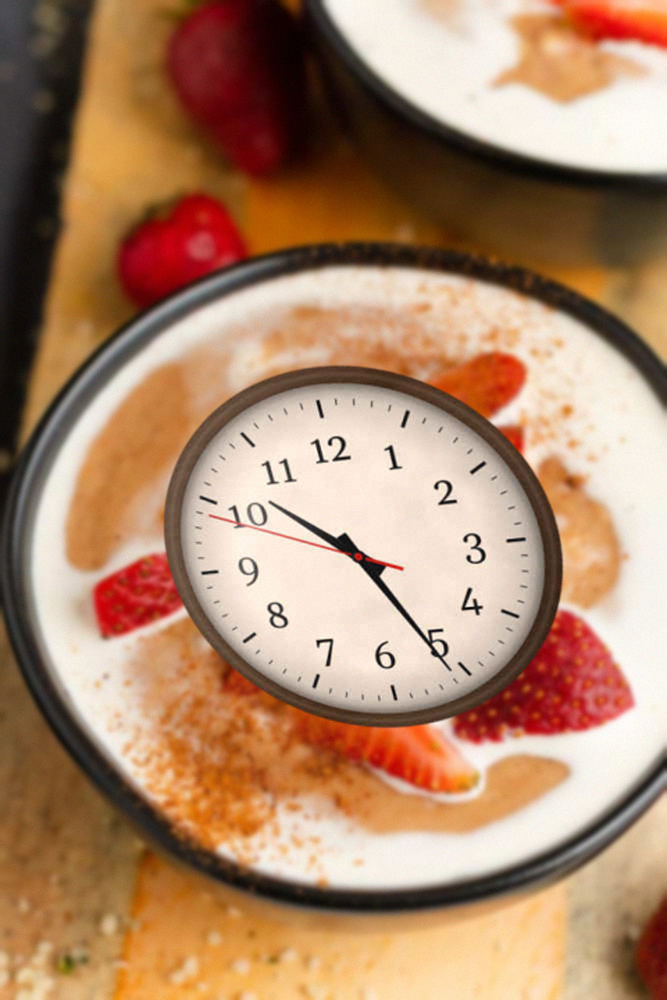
10:25:49
